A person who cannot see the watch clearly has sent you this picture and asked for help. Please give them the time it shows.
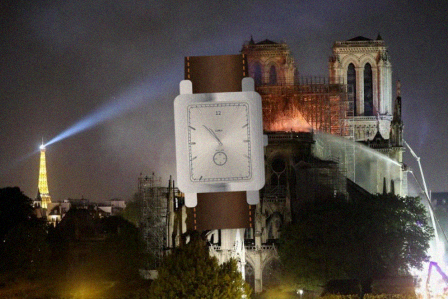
10:53
